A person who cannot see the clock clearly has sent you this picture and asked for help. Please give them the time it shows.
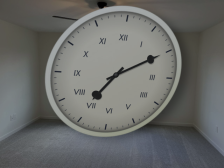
7:10
